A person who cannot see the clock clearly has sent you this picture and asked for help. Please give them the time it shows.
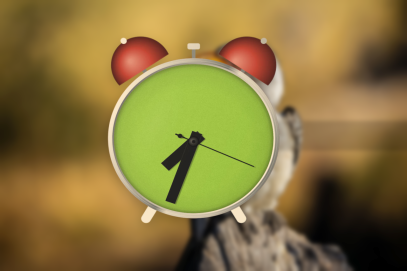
7:33:19
